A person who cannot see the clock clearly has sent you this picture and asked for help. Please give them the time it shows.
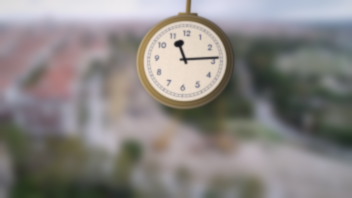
11:14
